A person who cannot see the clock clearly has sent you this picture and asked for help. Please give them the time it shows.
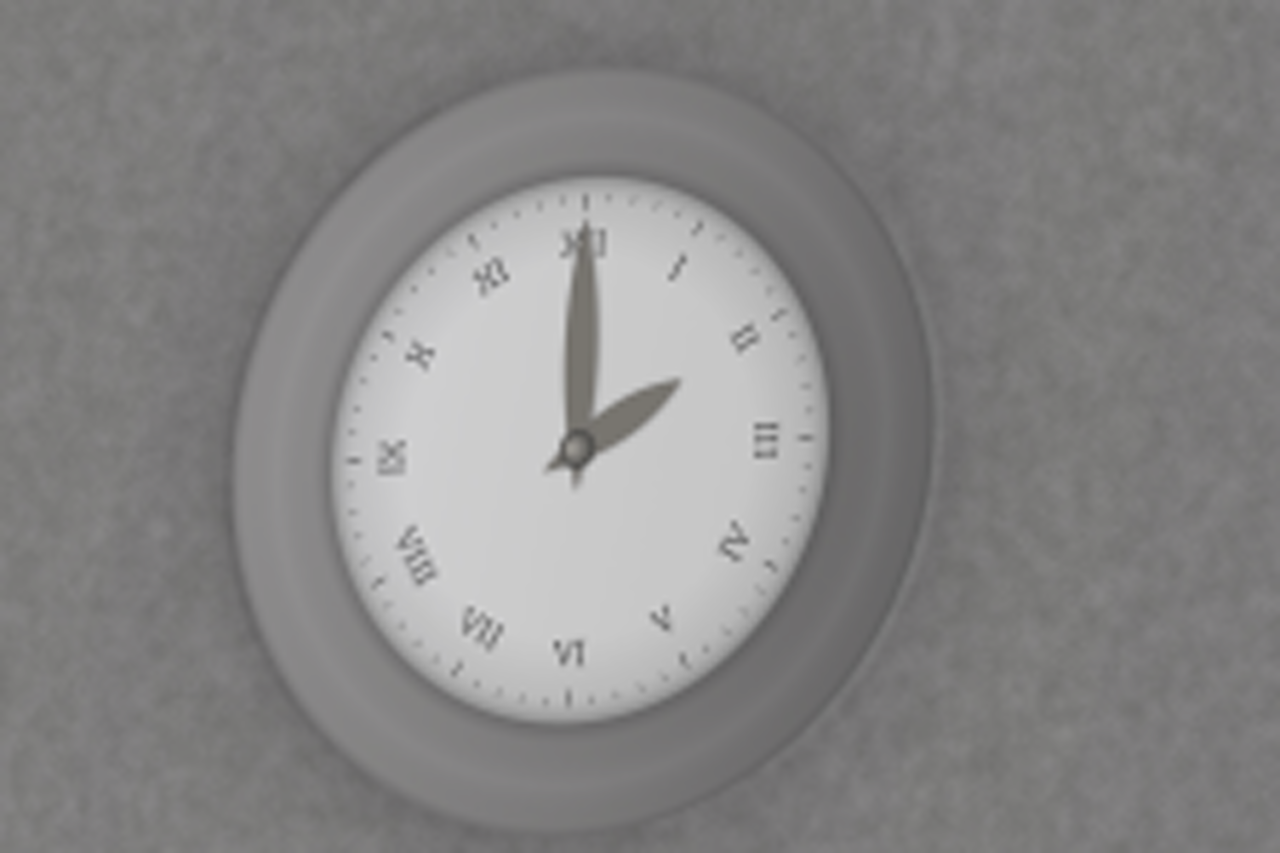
2:00
